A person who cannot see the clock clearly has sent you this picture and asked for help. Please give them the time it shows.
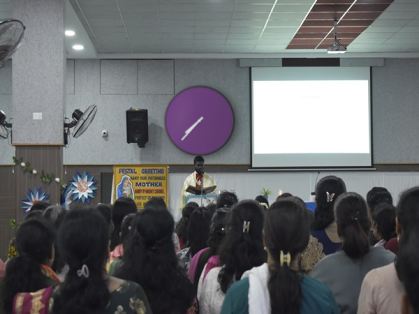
7:37
